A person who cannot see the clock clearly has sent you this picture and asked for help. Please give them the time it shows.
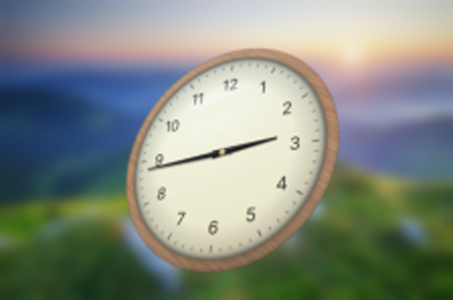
2:44
